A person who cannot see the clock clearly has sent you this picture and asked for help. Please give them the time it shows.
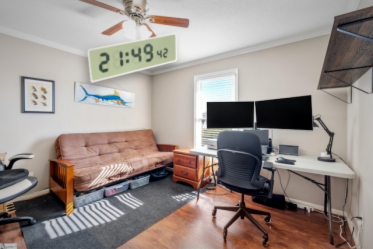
21:49:42
